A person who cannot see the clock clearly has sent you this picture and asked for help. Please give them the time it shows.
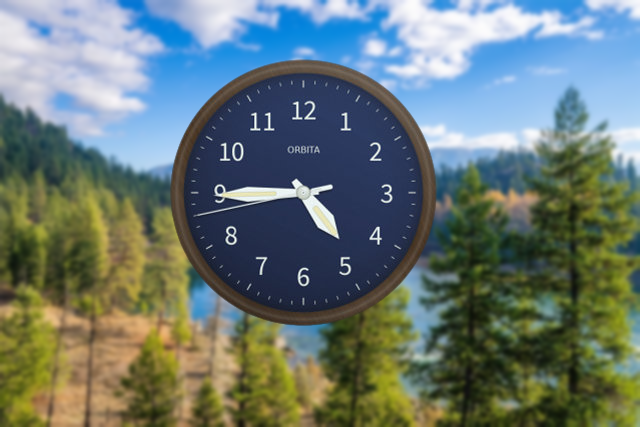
4:44:43
